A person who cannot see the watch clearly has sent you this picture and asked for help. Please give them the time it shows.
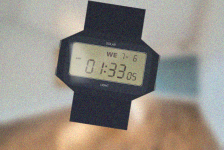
1:33:05
